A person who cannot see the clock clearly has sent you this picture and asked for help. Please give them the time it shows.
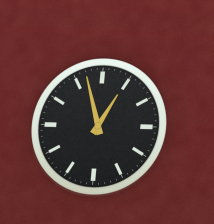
12:57
